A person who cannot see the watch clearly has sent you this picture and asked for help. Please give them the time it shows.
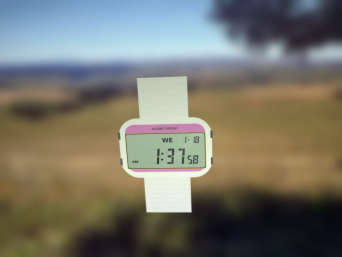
1:37:58
